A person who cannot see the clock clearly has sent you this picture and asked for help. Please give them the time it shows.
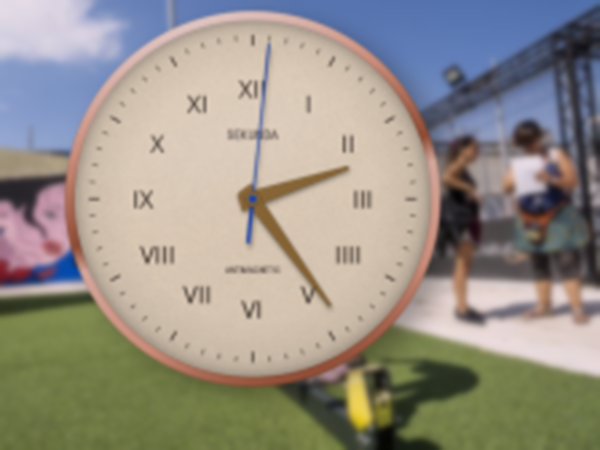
2:24:01
